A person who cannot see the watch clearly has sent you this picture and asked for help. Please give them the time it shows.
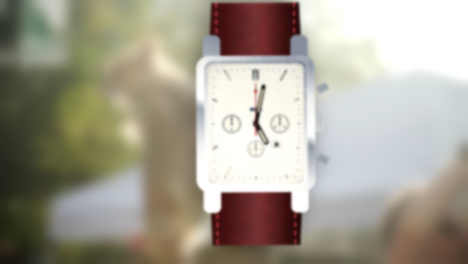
5:02
